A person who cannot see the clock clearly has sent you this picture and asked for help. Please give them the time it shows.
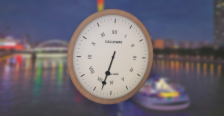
6:33
